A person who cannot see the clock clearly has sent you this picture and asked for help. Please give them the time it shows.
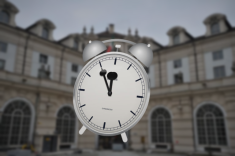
11:55
